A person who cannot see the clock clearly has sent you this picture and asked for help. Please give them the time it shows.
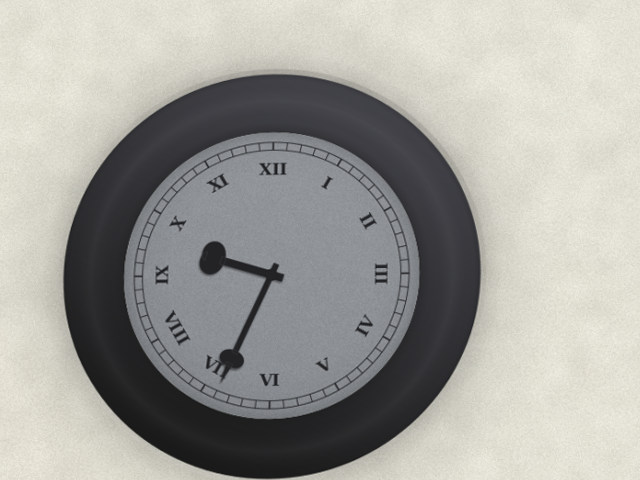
9:34
